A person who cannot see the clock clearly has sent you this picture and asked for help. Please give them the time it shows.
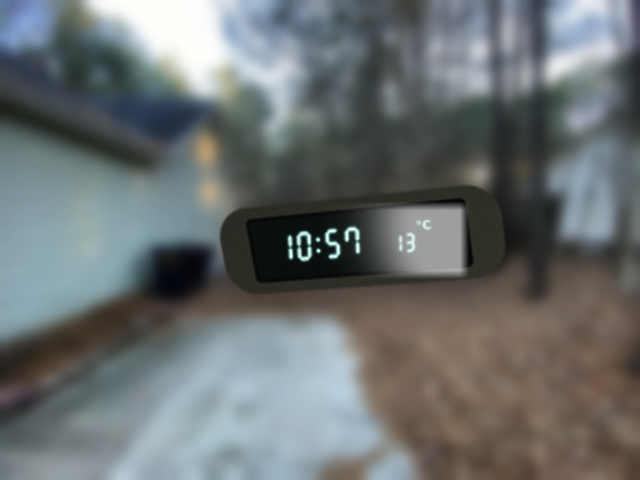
10:57
